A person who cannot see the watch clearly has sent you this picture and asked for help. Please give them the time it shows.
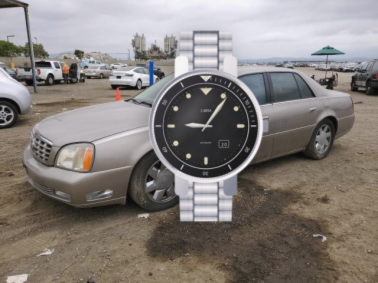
9:06
